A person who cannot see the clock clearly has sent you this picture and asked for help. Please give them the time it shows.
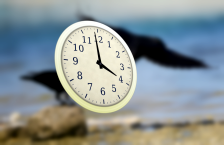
3:59
